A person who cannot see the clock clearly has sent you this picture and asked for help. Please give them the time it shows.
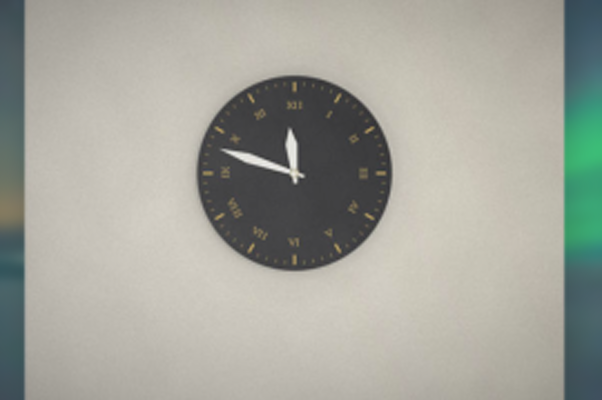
11:48
